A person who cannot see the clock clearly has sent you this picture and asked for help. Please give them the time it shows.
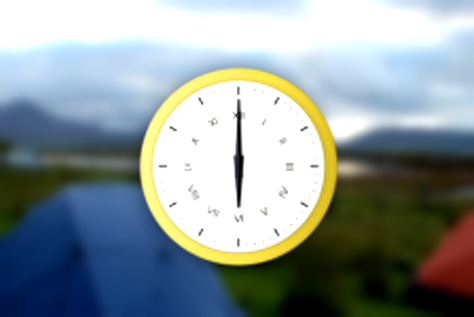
6:00
